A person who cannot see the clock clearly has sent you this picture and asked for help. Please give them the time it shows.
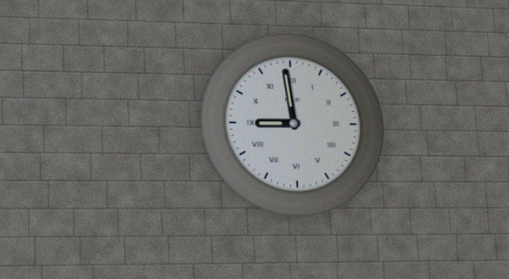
8:59
